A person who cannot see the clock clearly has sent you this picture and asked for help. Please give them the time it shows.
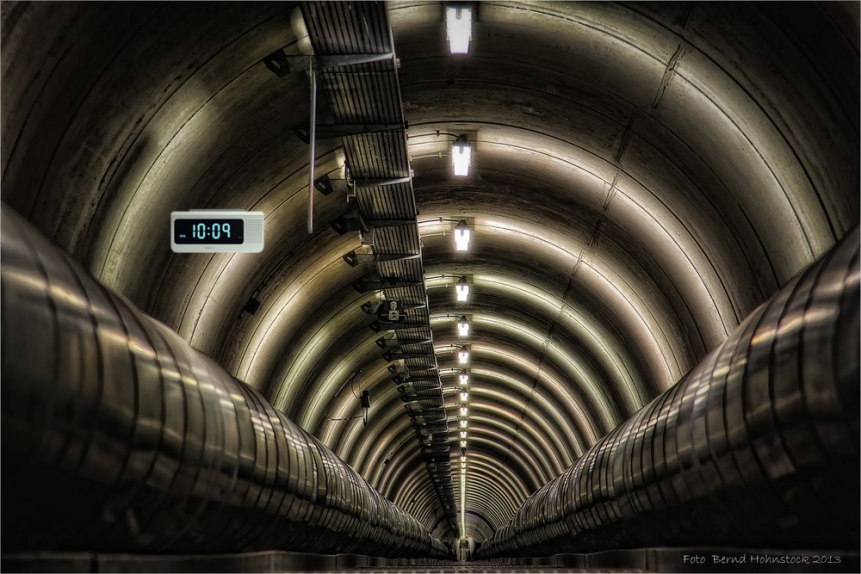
10:09
